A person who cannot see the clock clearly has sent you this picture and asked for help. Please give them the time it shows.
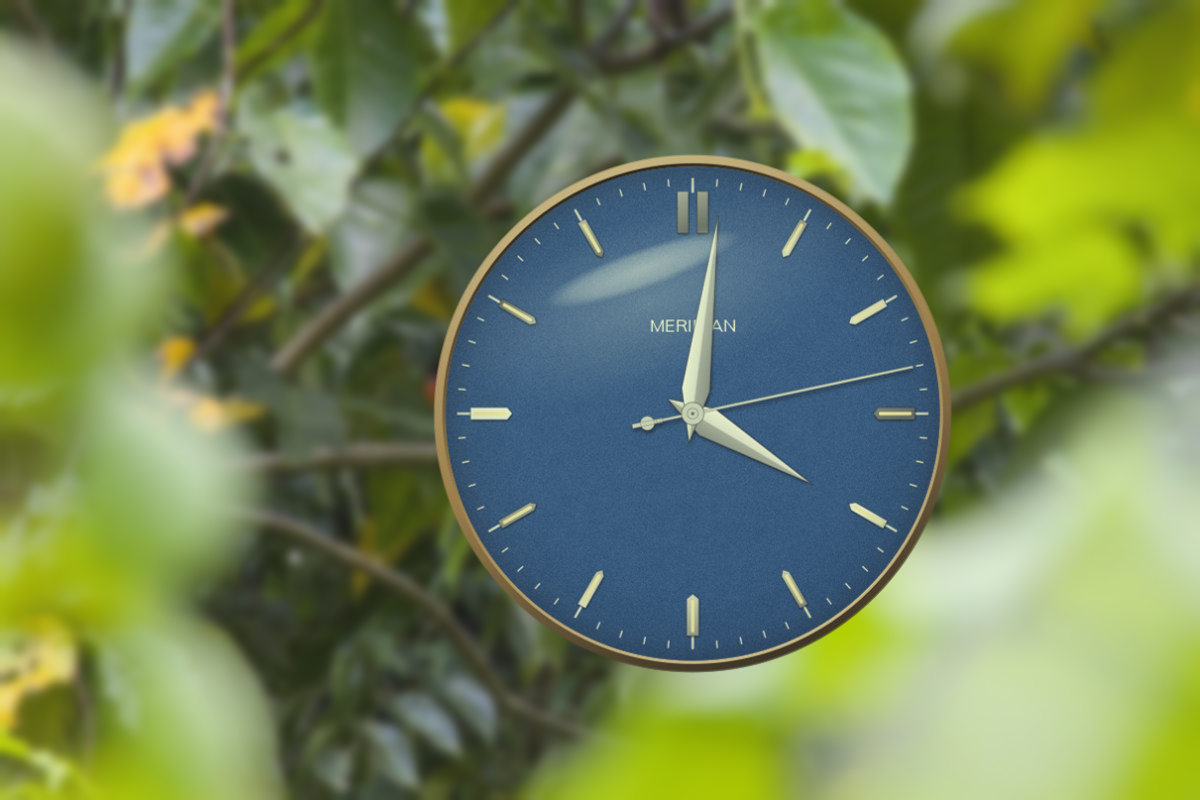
4:01:13
